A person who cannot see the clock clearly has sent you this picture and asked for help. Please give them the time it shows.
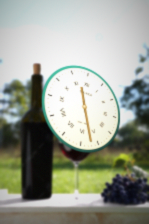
11:27
